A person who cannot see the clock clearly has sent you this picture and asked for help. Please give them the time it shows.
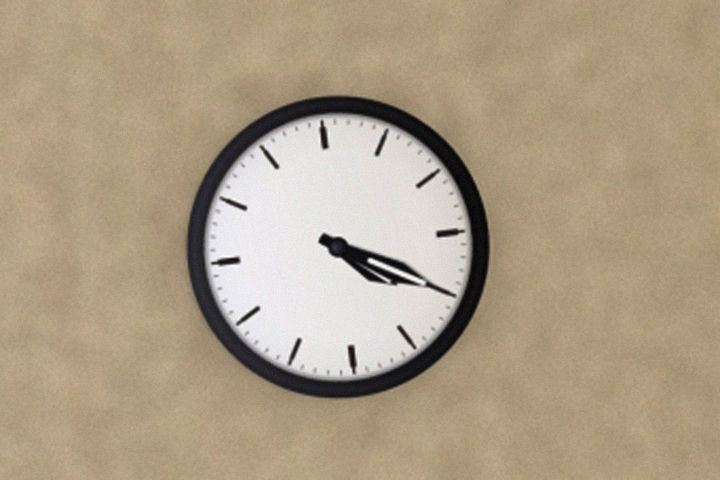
4:20
